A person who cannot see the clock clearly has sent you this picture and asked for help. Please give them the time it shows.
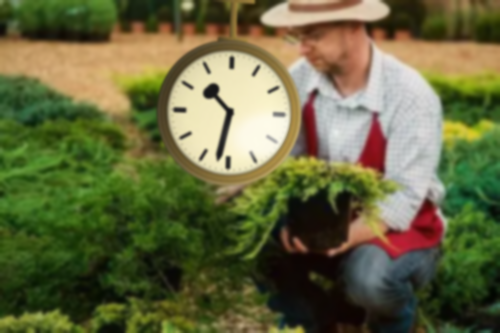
10:32
